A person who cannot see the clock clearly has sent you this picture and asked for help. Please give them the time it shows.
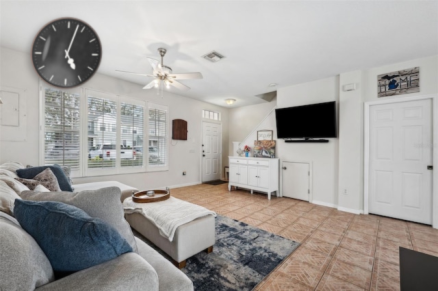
5:03
